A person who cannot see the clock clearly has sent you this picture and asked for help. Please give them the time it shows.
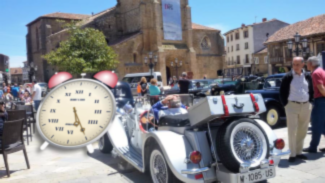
5:25
